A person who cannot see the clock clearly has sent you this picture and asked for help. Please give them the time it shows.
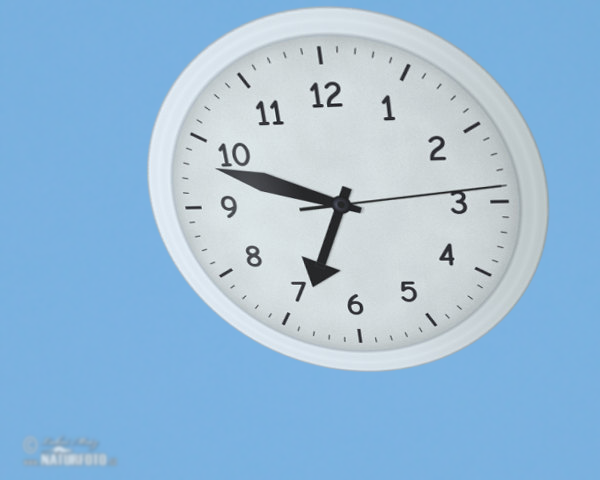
6:48:14
